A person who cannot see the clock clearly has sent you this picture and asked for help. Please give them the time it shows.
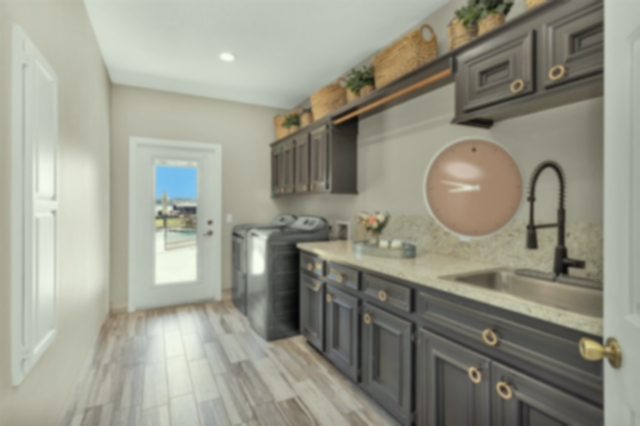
8:47
